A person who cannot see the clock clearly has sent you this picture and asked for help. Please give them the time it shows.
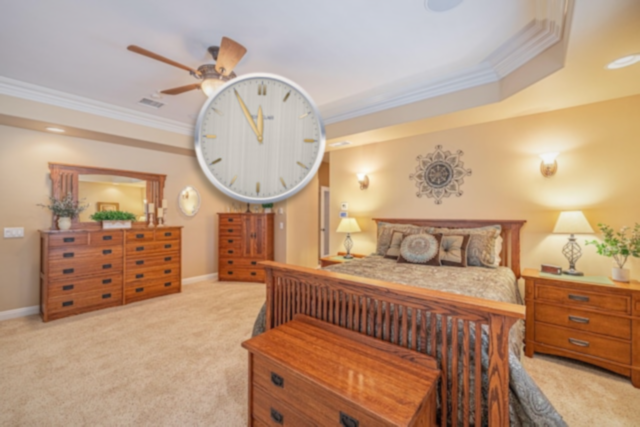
11:55
